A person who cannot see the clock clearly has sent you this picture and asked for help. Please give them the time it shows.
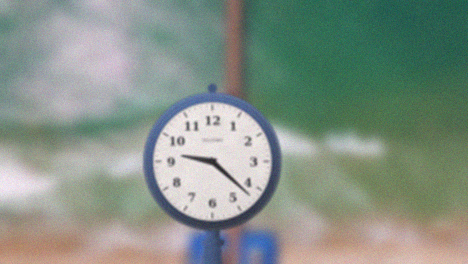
9:22
